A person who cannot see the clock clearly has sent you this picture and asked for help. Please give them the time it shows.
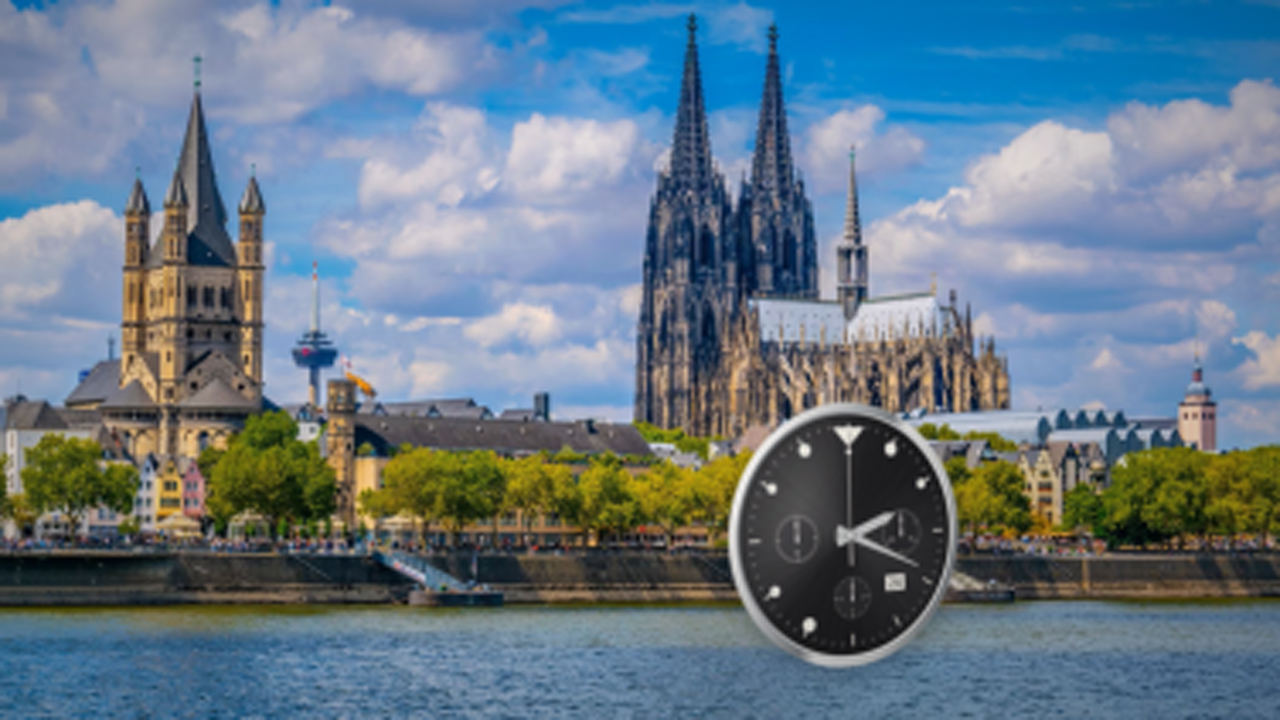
2:19
